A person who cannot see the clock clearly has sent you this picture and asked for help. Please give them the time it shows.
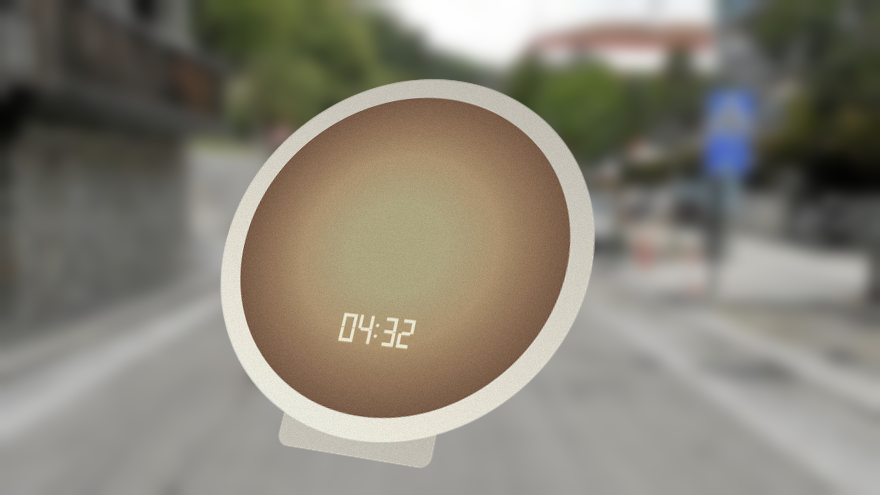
4:32
